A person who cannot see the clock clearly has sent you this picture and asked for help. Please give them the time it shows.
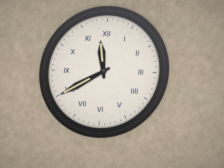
11:40
